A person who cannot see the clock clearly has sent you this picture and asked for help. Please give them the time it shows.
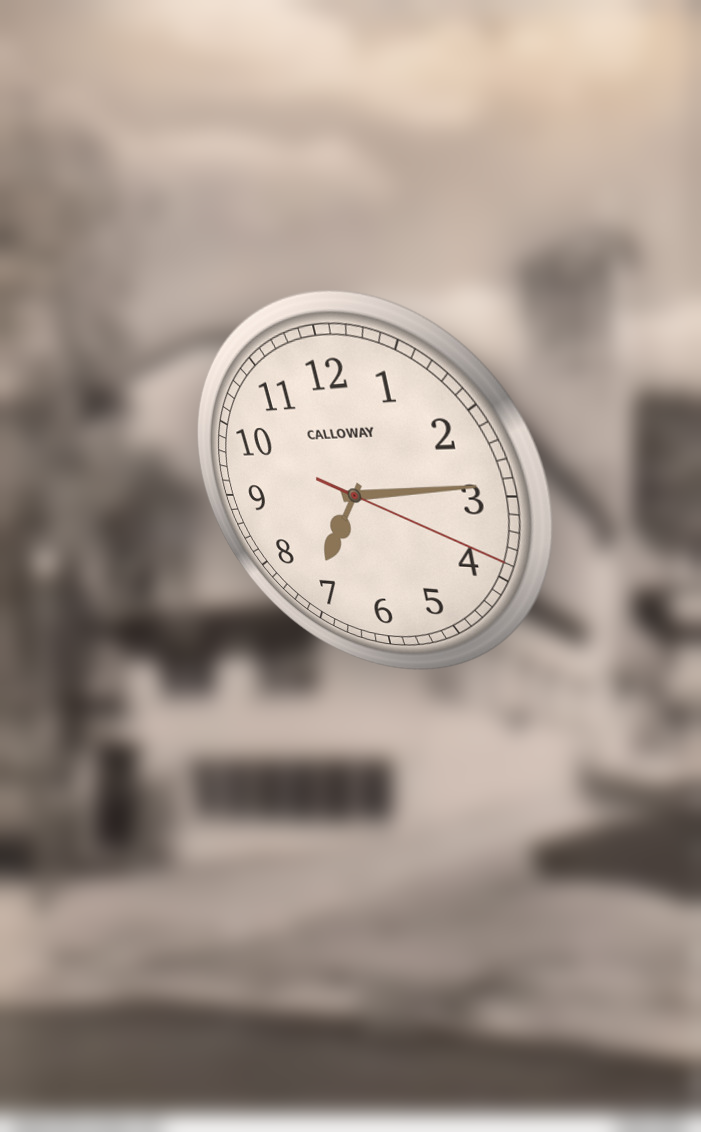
7:14:19
